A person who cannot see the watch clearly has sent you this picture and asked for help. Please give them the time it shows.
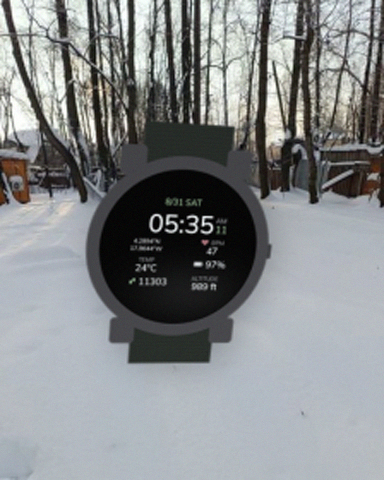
5:35
